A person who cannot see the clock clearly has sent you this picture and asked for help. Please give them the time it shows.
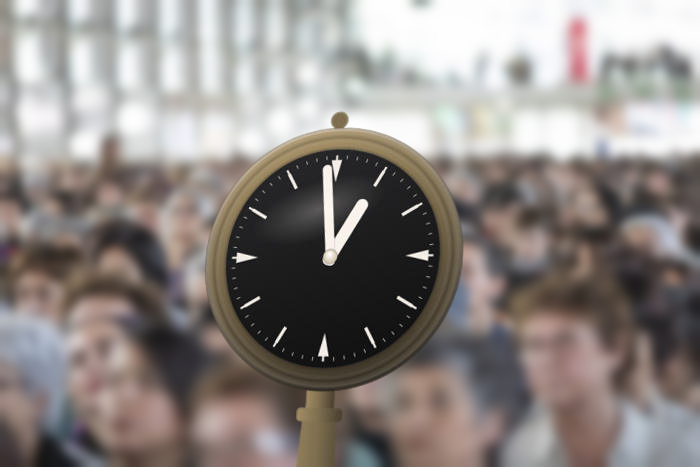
12:59
